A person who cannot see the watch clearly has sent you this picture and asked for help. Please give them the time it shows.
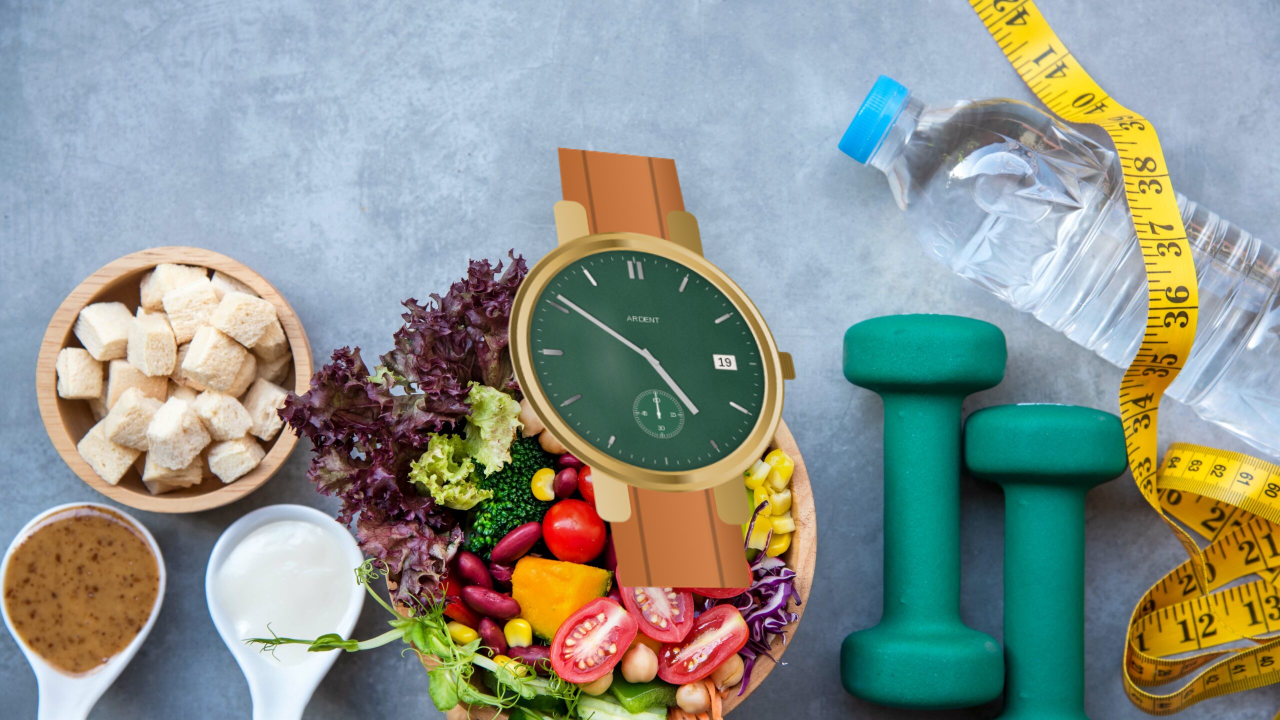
4:51
